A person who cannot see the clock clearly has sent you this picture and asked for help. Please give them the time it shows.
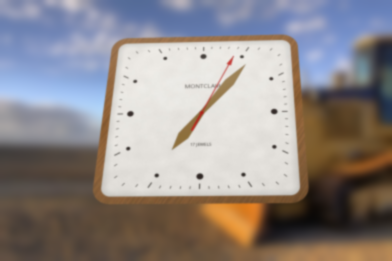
7:06:04
